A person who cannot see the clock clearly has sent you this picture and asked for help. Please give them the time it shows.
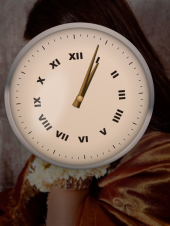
1:04
